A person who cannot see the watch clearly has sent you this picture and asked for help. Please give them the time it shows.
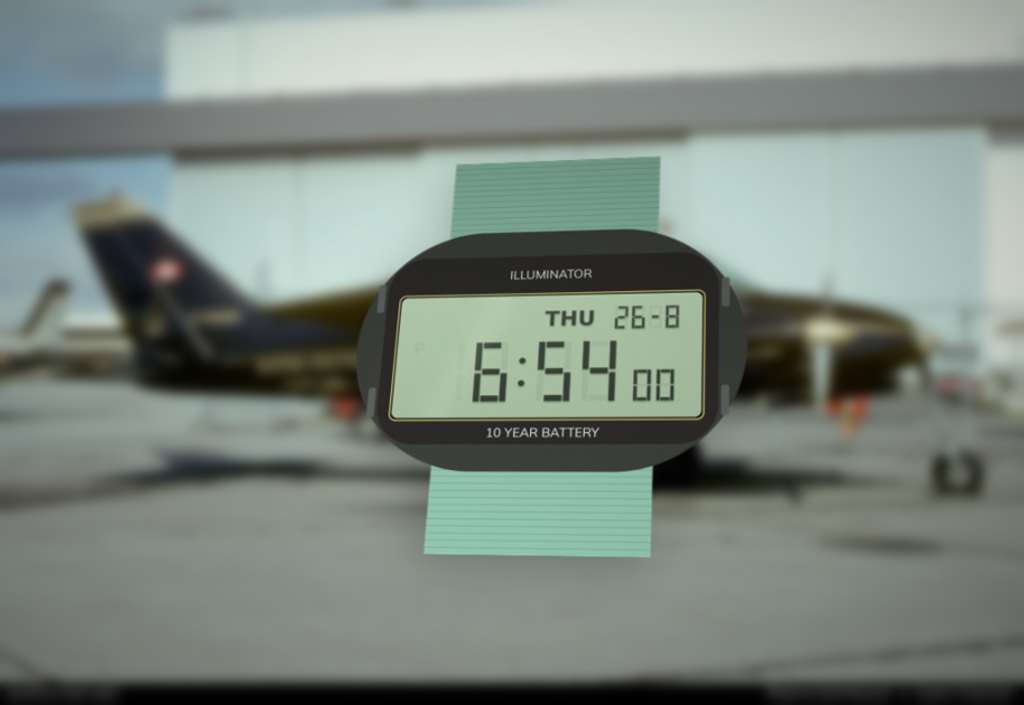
6:54:00
